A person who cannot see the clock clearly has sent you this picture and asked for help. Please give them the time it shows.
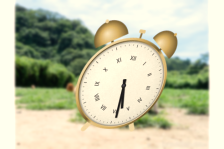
5:29
